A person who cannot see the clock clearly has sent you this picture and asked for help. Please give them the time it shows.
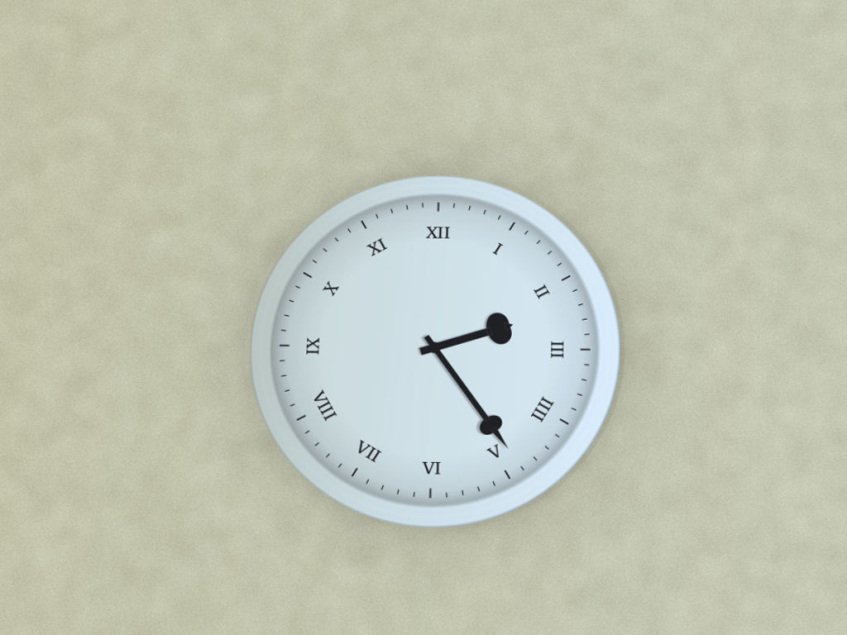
2:24
